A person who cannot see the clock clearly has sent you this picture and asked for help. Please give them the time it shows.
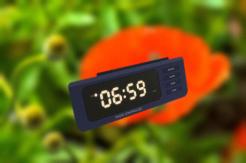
6:59
